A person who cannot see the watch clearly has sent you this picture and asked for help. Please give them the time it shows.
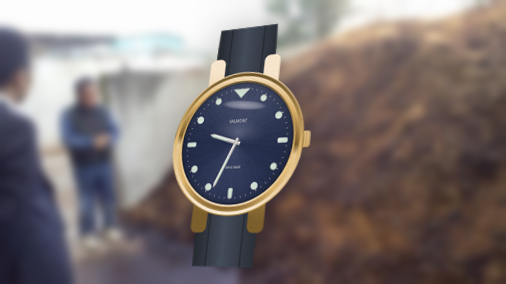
9:34
